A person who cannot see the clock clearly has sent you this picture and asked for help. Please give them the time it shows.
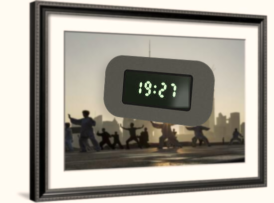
19:27
